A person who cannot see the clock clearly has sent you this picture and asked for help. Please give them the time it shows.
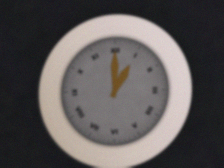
1:00
